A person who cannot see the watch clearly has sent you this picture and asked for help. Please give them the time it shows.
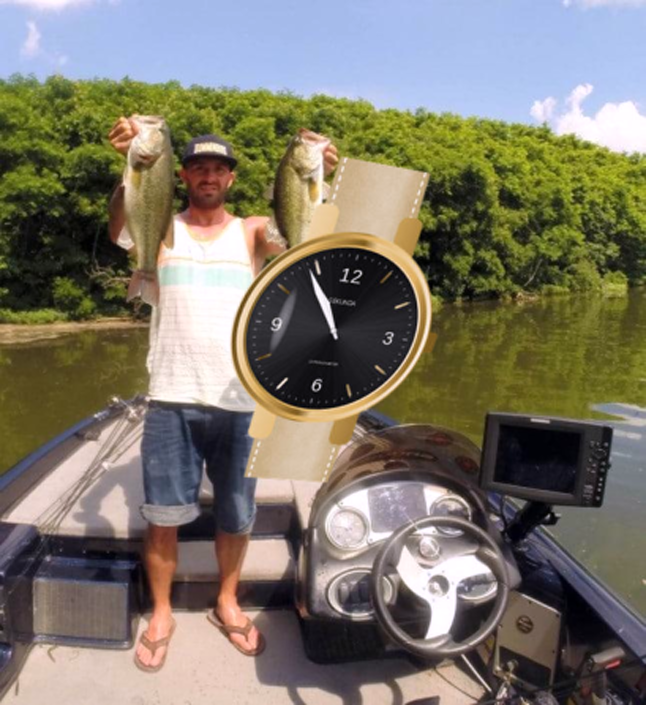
10:54
